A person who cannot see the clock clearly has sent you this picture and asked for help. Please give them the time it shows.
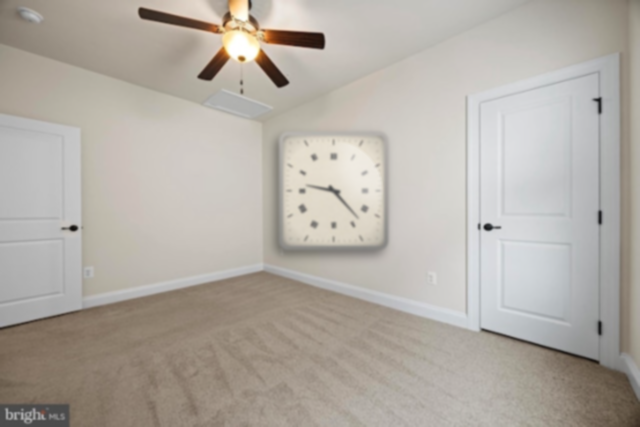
9:23
